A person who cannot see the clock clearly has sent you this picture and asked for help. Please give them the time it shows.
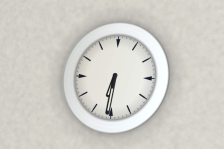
6:31
